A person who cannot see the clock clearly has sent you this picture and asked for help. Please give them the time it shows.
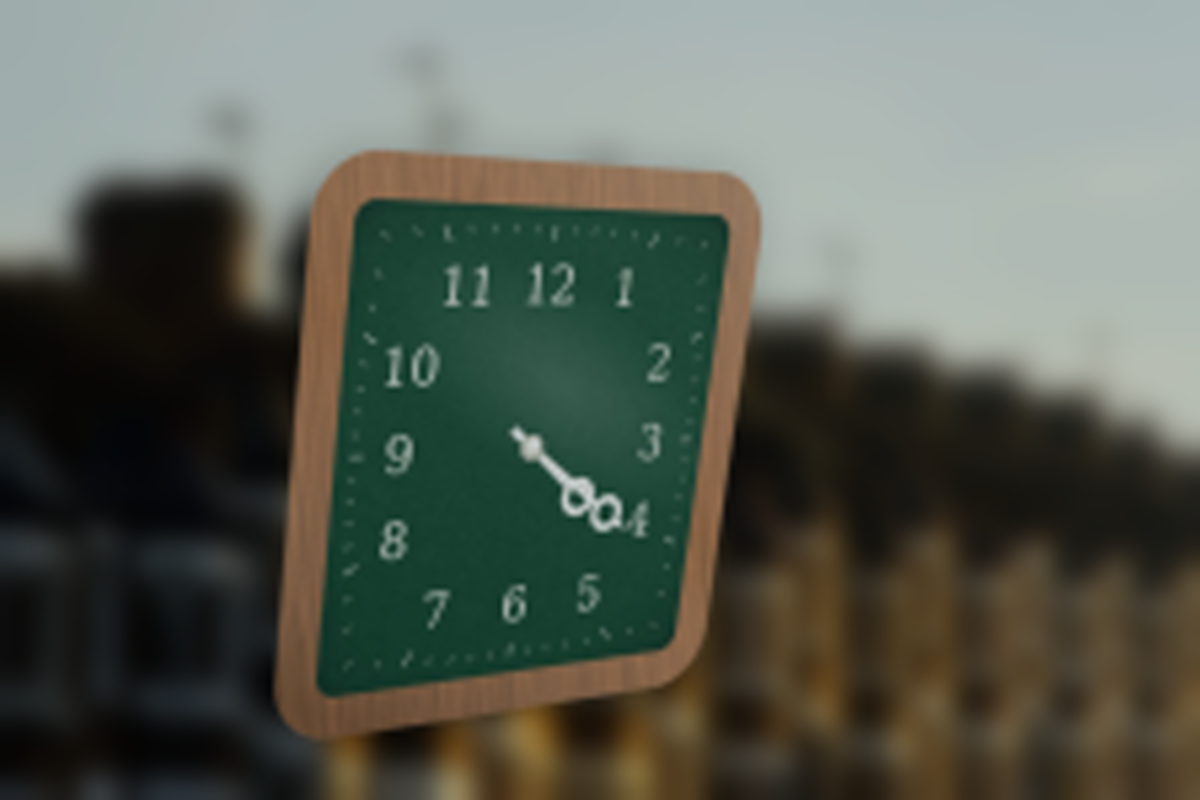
4:21
